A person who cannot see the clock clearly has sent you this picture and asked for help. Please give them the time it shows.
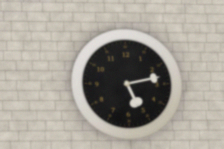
5:13
